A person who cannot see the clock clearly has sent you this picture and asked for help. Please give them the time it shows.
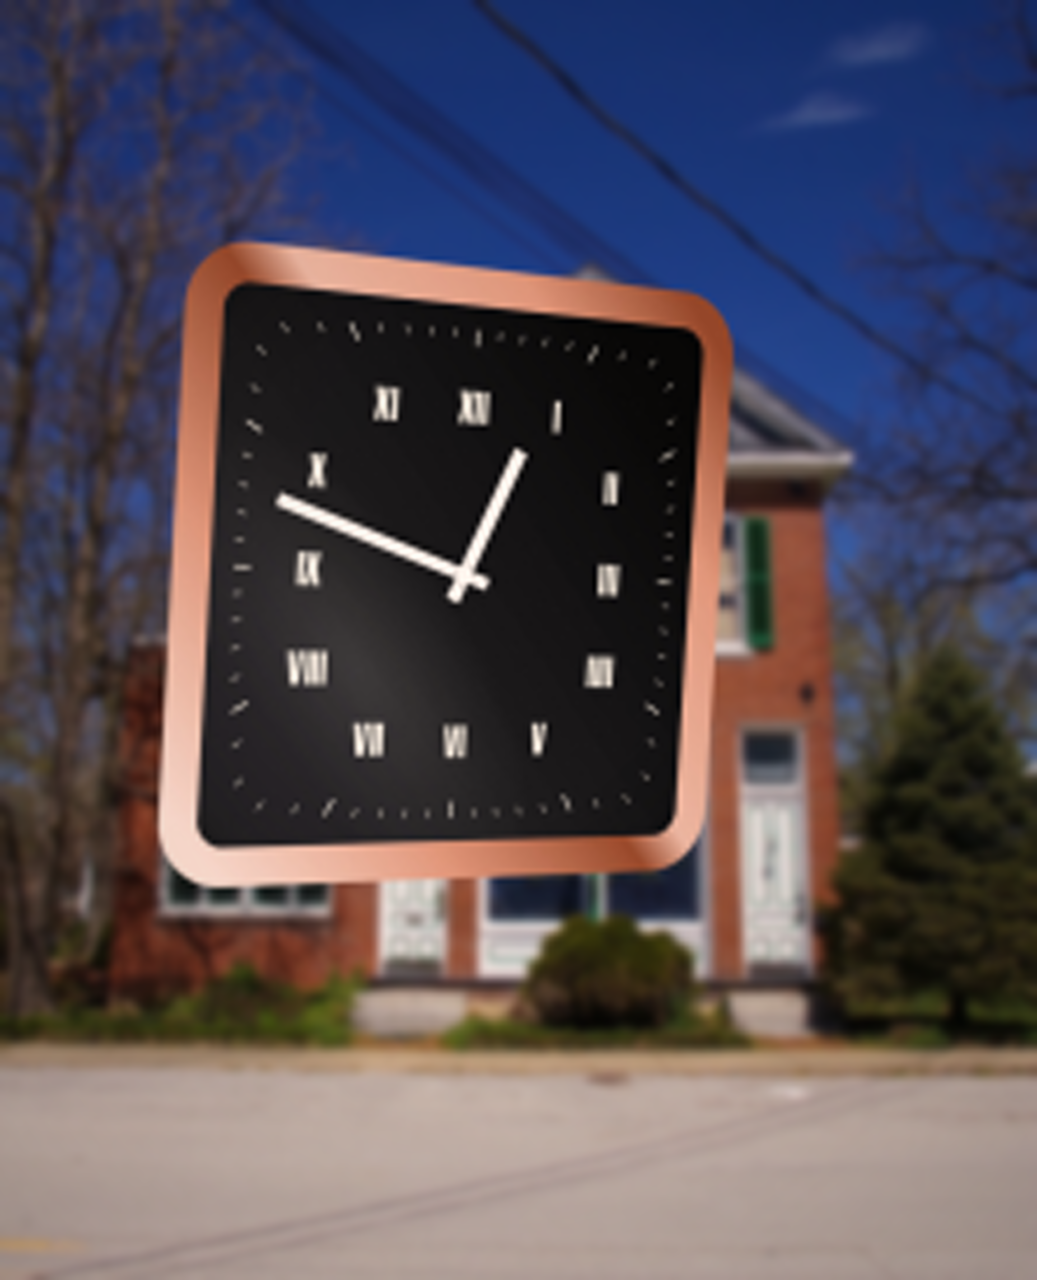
12:48
